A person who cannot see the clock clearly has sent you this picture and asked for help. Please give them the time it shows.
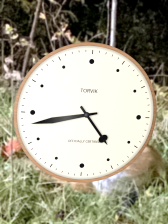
4:43
